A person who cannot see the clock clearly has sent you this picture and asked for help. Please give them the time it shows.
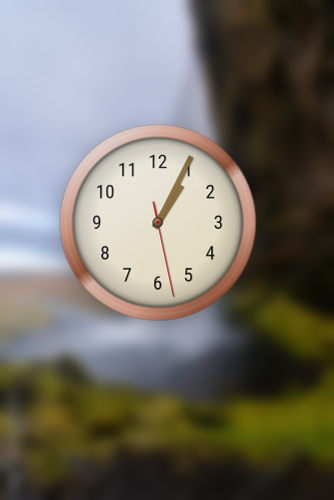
1:04:28
